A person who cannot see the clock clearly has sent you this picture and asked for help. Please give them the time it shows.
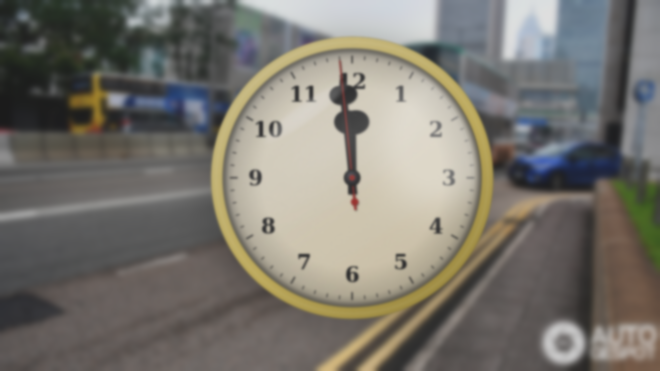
11:58:59
